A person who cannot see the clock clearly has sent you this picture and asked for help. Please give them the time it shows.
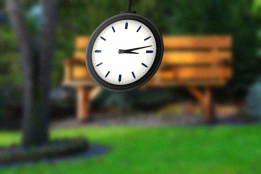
3:13
